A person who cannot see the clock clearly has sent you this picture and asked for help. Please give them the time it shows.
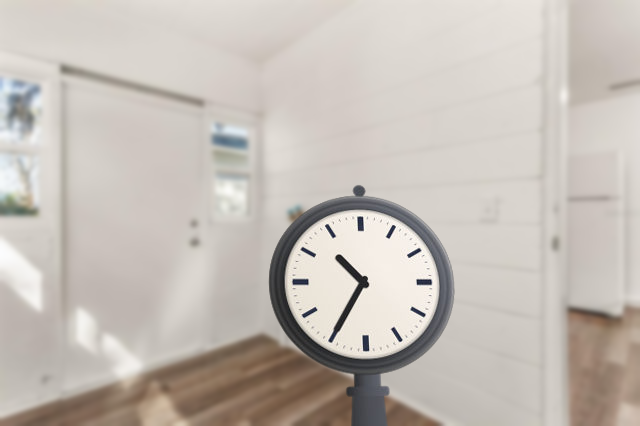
10:35
